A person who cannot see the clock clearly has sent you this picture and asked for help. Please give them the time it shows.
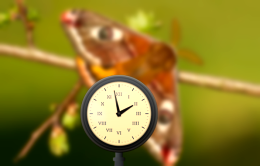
1:58
